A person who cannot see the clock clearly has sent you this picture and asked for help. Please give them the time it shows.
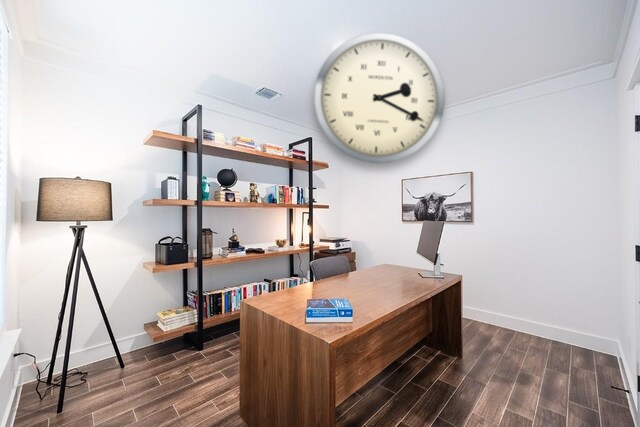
2:19
